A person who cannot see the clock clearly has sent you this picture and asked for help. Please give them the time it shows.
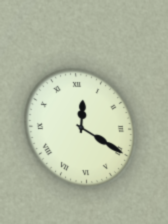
12:20
